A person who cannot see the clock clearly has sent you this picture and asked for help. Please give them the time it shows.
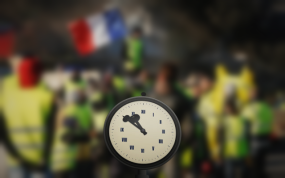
10:51
